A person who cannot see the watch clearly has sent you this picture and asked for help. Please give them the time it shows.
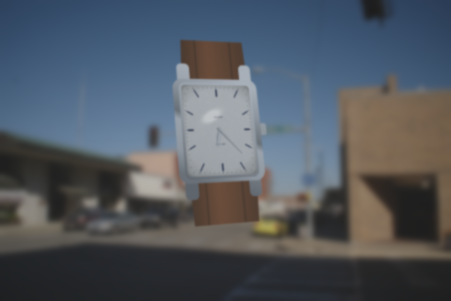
6:23
